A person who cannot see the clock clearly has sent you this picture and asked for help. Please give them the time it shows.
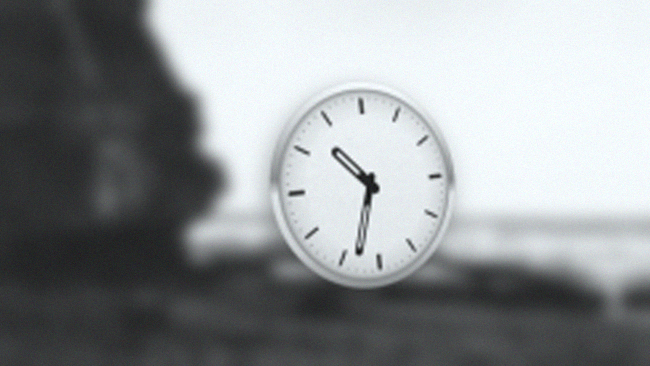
10:33
